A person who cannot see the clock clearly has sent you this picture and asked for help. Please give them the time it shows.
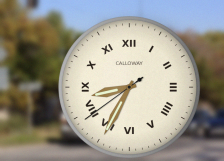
8:34:39
